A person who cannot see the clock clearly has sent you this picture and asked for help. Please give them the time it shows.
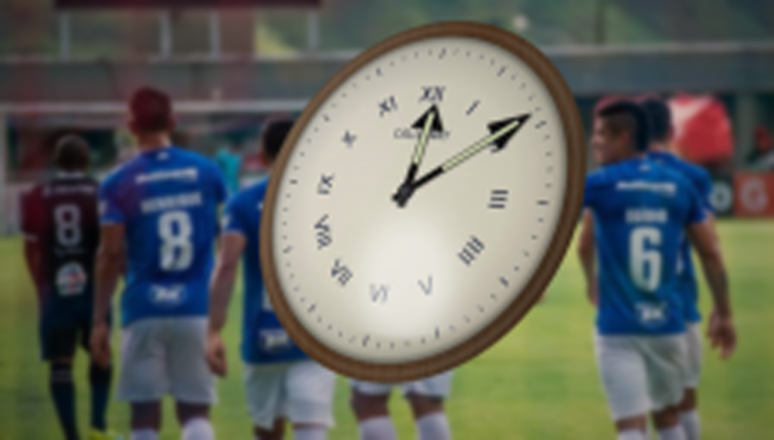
12:09
